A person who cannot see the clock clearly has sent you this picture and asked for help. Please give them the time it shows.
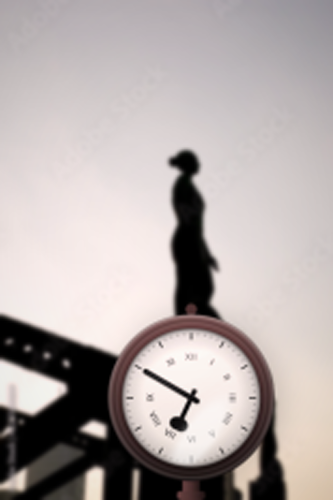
6:50
